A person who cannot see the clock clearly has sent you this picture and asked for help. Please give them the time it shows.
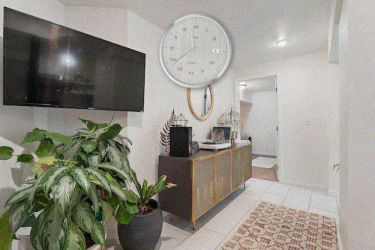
11:38
